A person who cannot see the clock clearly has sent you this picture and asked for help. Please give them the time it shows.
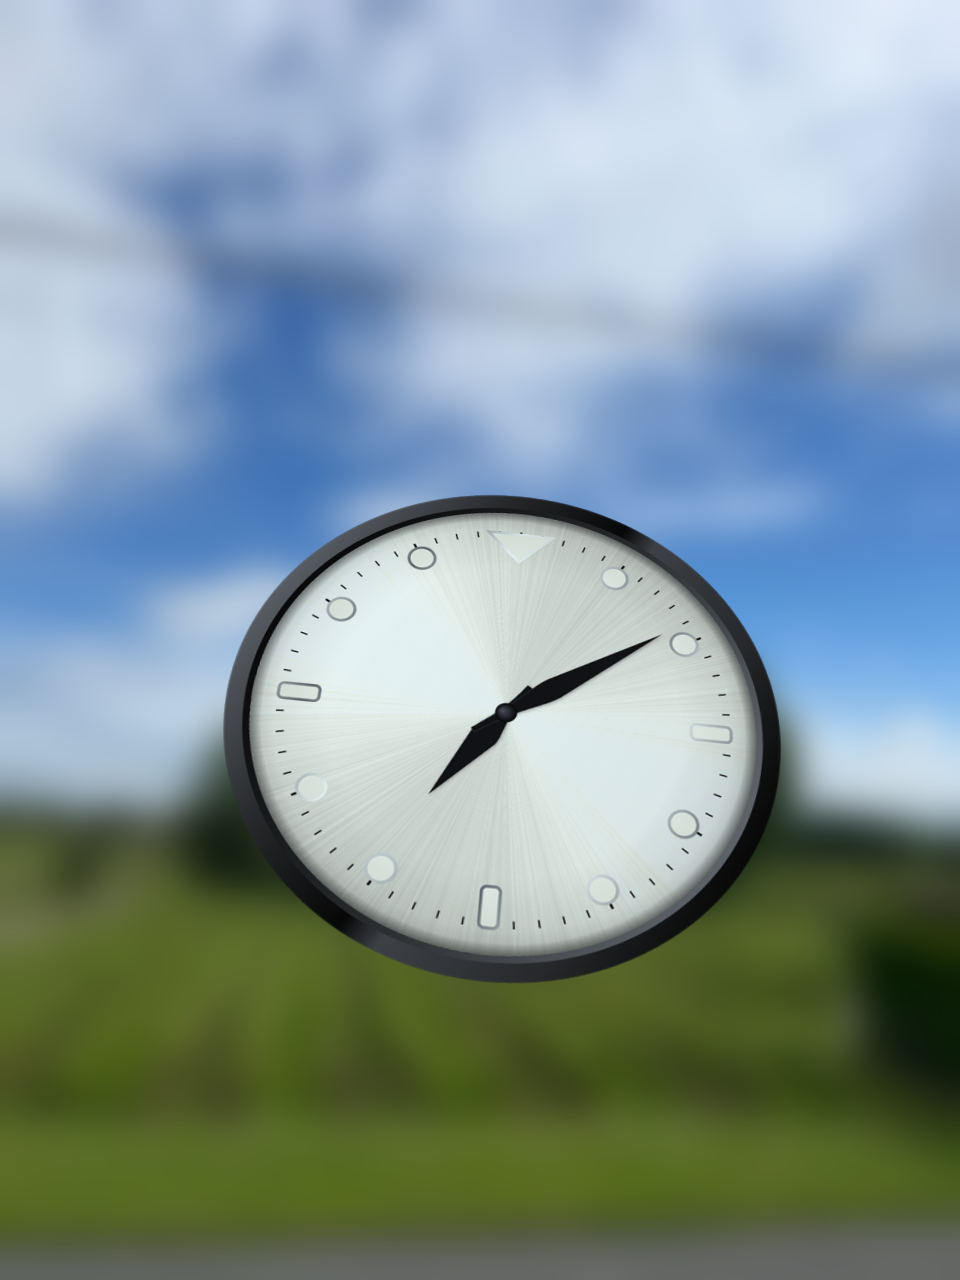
7:09
